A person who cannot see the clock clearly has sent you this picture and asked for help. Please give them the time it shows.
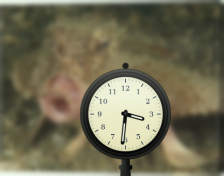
3:31
